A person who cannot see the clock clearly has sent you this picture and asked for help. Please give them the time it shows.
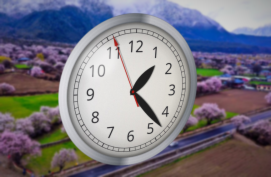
1:22:56
